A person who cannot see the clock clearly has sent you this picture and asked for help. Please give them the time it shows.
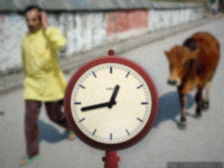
12:43
